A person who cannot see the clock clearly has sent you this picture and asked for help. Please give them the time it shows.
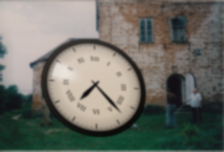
7:23
